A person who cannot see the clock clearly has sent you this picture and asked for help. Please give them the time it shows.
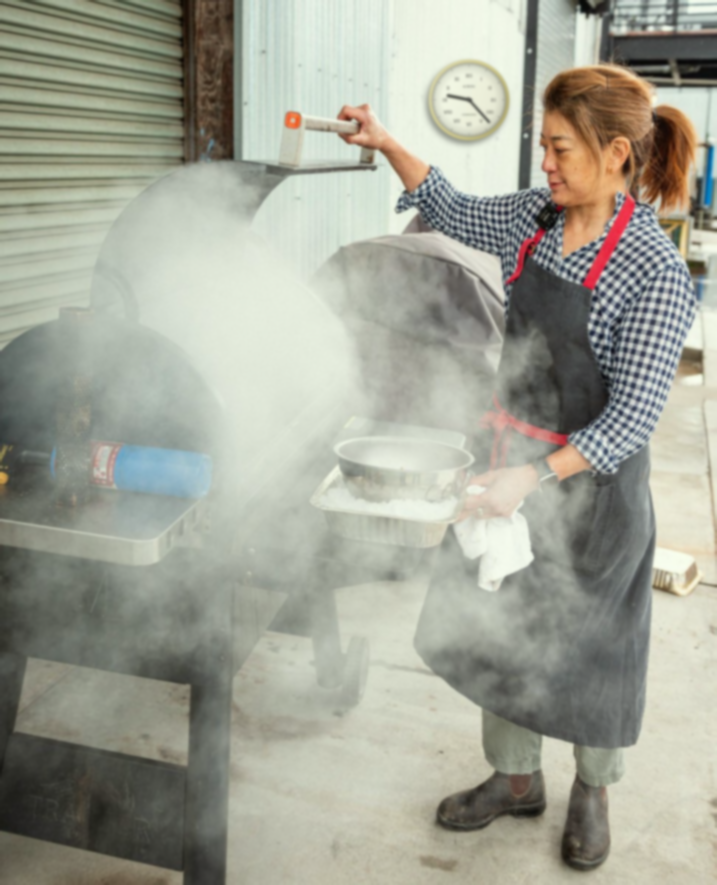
9:23
